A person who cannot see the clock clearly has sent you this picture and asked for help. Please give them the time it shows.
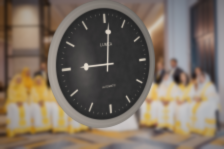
9:01
